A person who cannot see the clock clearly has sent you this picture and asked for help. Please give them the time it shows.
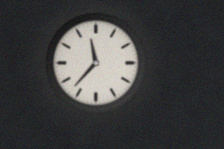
11:37
